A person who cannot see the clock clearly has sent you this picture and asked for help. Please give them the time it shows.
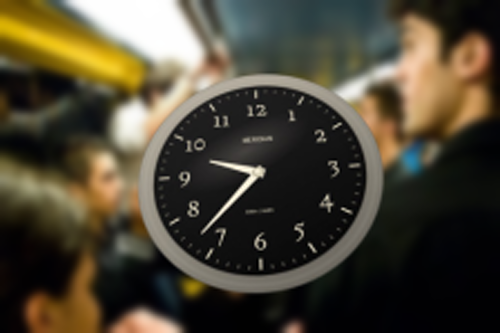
9:37
